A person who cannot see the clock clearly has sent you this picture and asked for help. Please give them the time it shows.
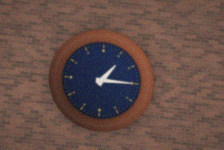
1:15
